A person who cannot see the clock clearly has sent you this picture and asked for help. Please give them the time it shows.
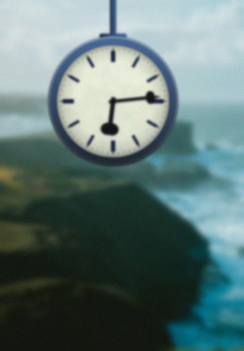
6:14
